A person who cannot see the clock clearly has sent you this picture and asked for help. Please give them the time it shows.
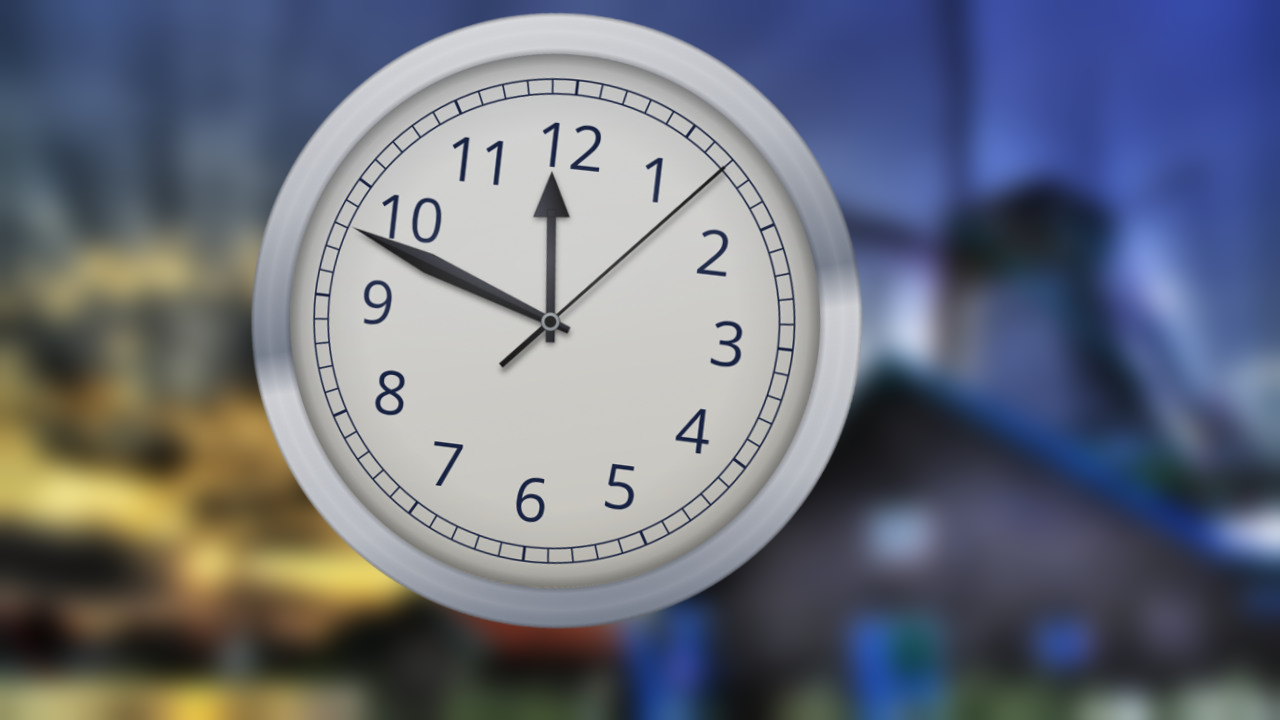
11:48:07
